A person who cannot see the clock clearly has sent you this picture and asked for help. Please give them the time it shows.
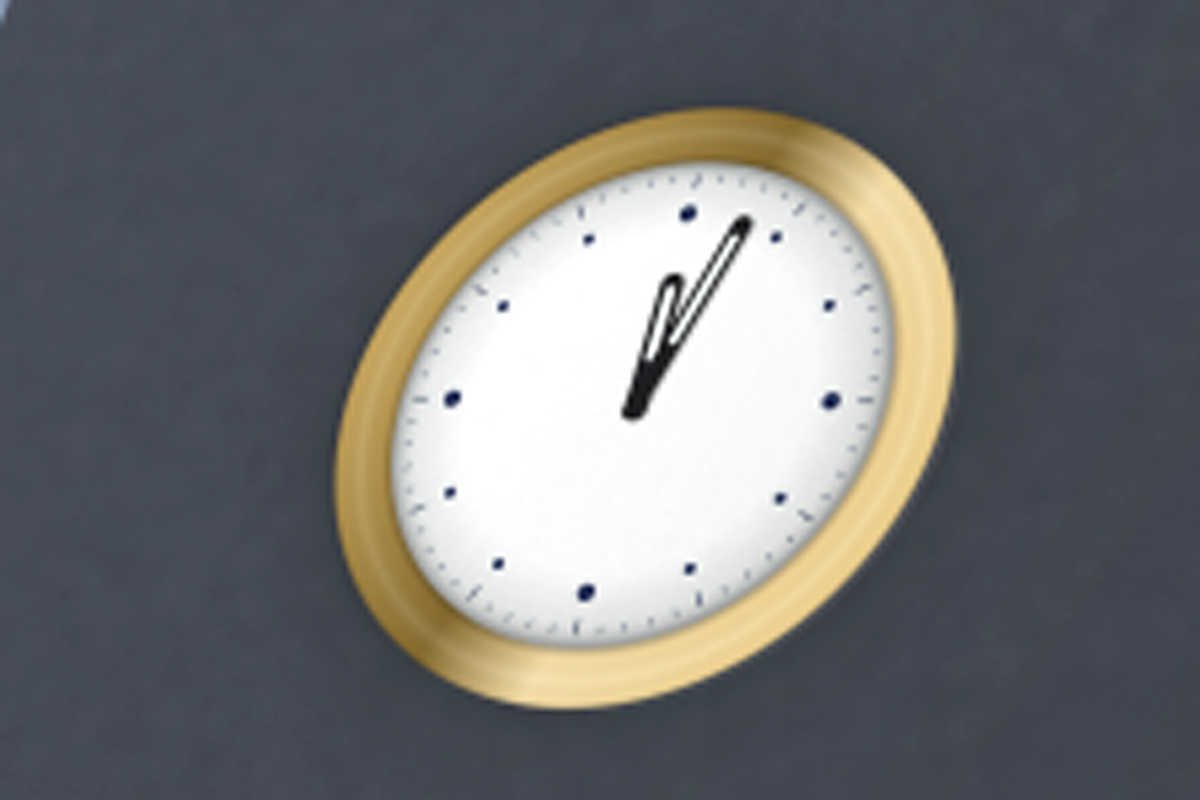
12:03
